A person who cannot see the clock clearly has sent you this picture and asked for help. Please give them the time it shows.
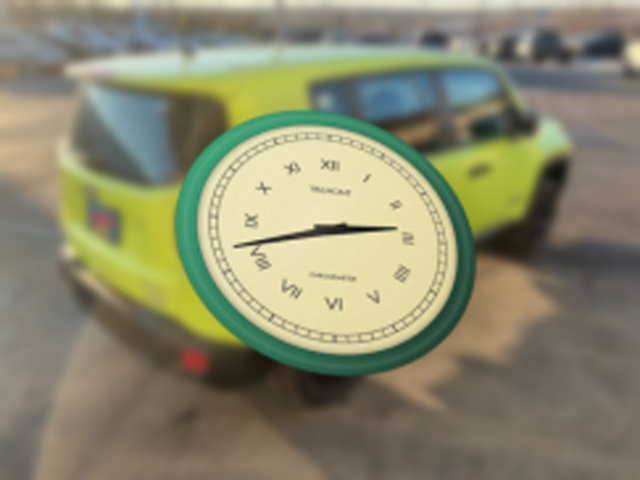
2:42
